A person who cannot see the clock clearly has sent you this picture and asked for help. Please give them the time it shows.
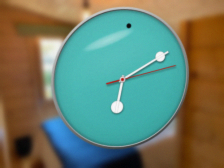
6:09:12
